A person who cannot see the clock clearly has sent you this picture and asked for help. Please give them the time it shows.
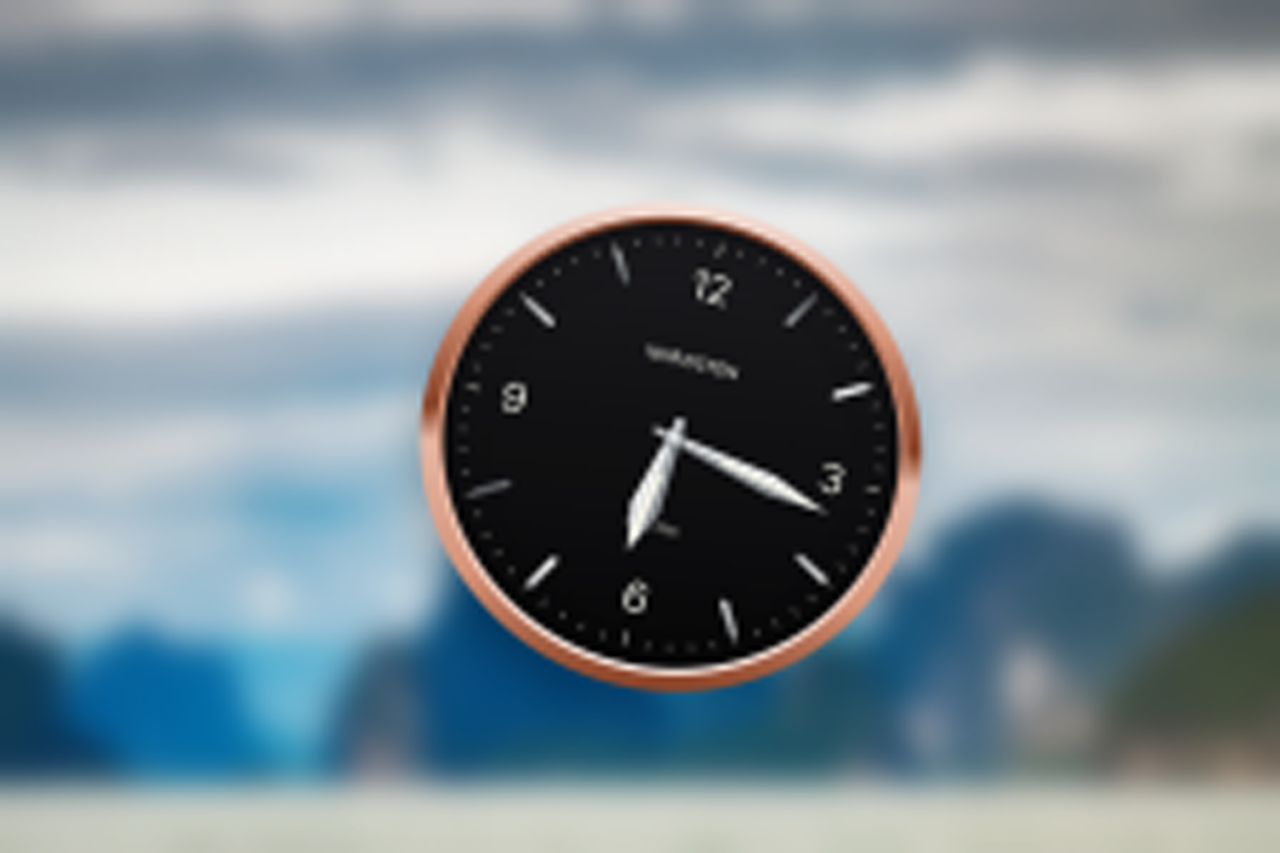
6:17
